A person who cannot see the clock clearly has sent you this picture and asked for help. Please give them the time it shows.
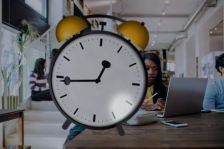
12:44
